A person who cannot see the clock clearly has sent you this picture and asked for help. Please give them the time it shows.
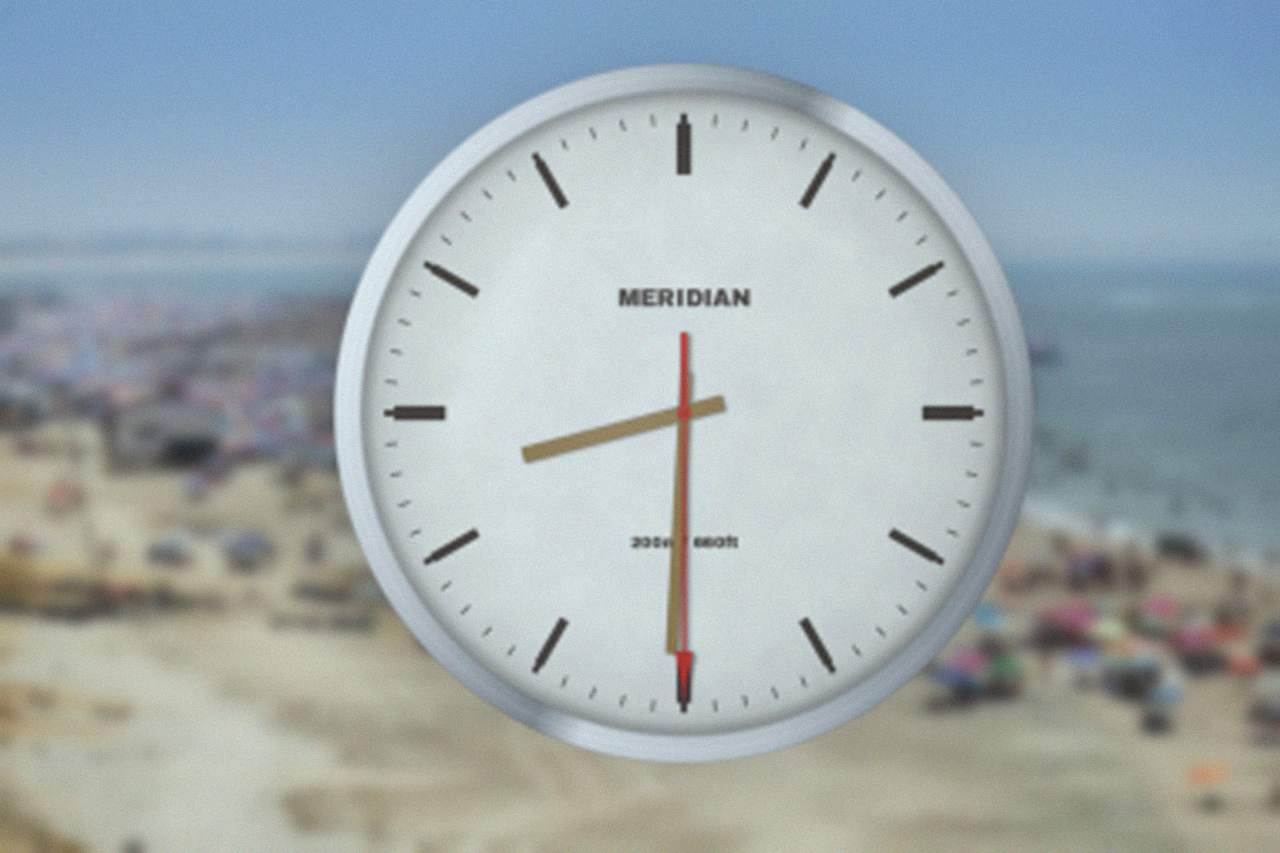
8:30:30
